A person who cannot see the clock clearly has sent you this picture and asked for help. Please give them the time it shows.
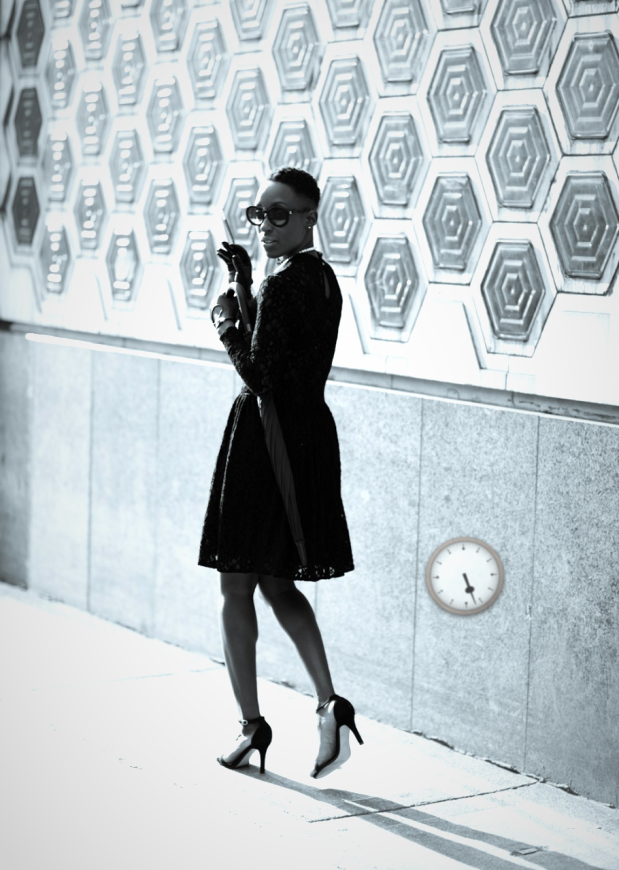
5:27
